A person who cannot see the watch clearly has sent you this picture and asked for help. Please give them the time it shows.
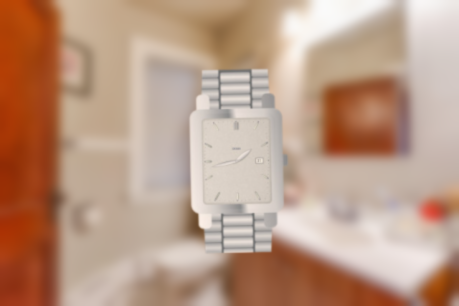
1:43
